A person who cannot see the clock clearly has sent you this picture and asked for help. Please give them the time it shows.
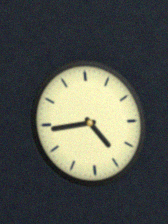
4:44
